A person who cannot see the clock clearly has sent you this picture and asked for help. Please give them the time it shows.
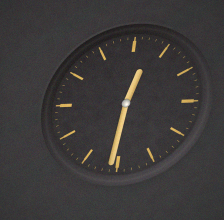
12:31
